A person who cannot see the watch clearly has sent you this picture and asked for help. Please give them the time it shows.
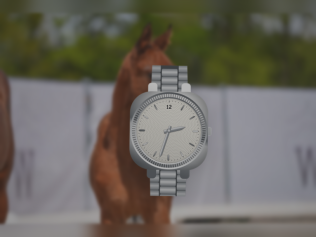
2:33
